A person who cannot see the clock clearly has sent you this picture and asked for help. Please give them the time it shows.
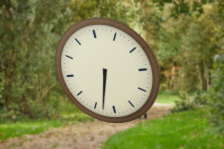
6:33
